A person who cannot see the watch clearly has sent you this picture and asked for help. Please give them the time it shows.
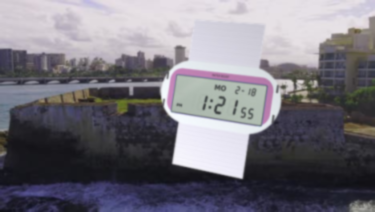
1:21:55
